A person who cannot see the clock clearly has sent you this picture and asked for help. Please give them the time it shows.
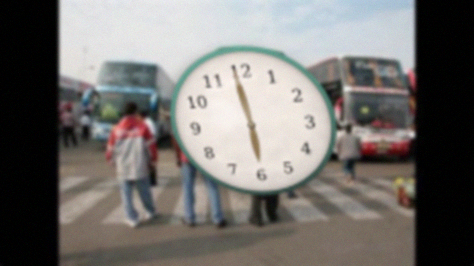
5:59
